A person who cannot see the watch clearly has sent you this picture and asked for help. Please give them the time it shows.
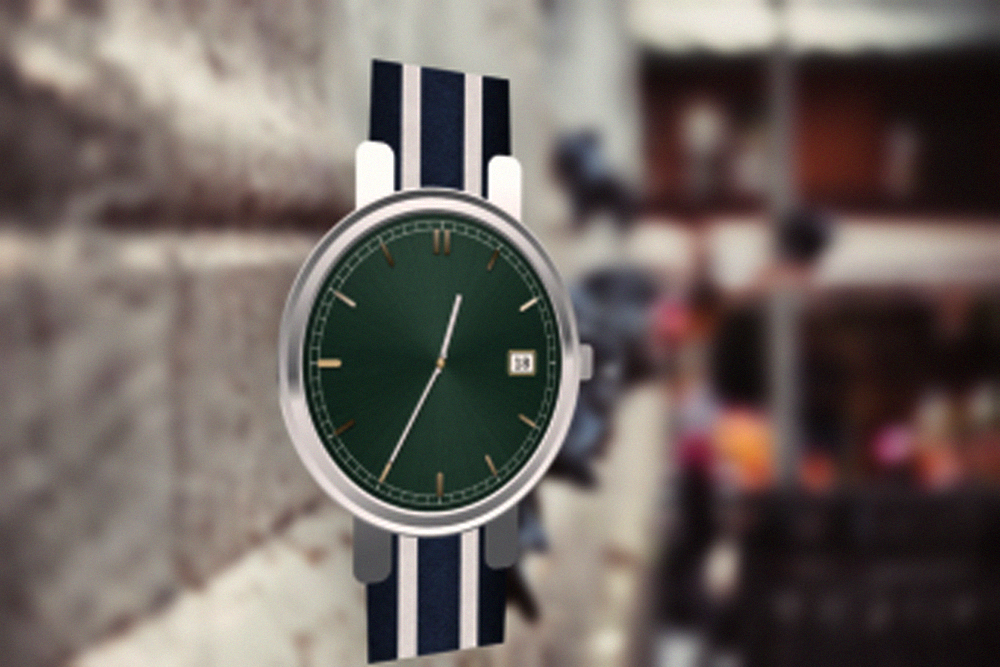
12:35
